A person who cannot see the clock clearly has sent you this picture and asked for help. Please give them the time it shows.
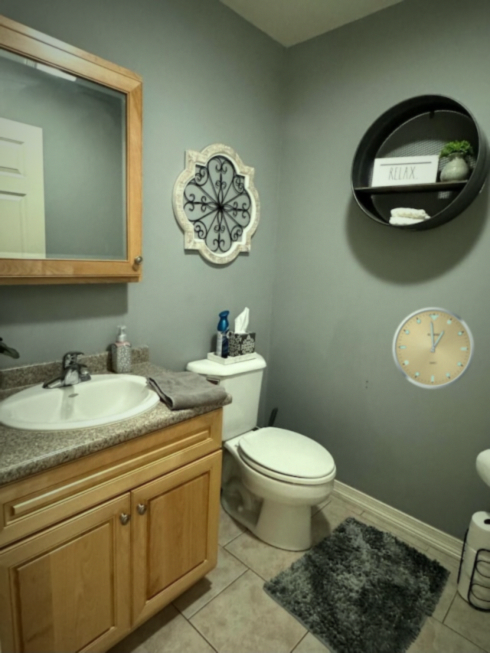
12:59
